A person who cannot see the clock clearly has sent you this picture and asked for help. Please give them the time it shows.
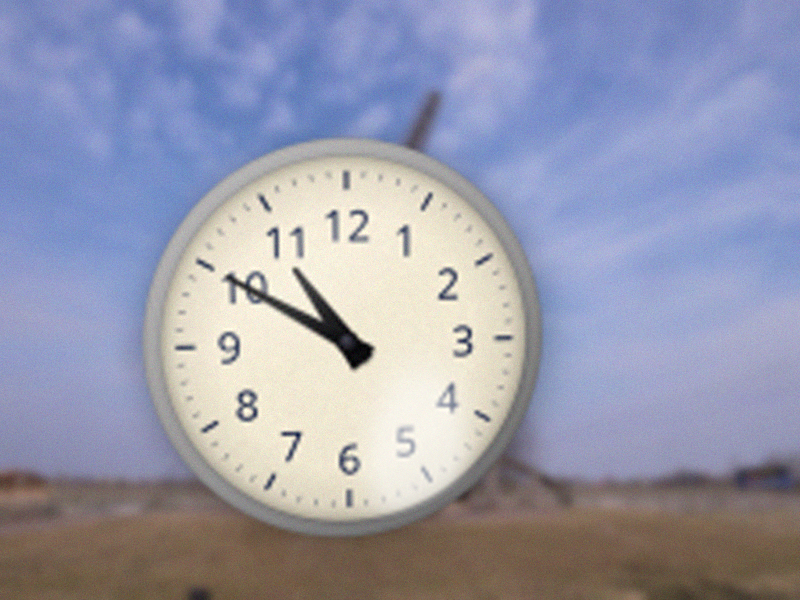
10:50
